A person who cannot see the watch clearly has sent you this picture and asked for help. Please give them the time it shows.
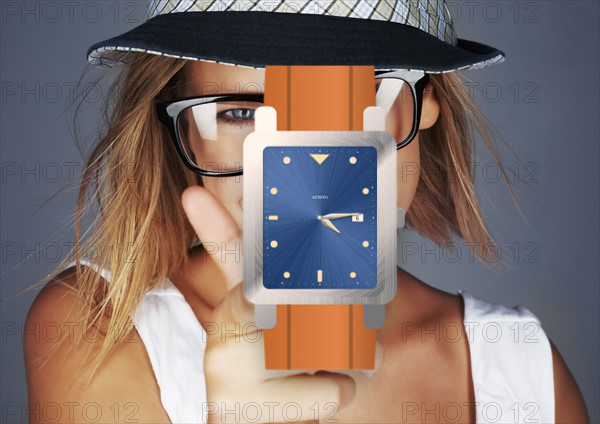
4:14
